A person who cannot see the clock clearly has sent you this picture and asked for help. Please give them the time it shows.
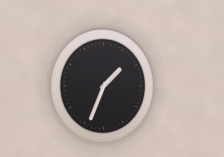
1:34
